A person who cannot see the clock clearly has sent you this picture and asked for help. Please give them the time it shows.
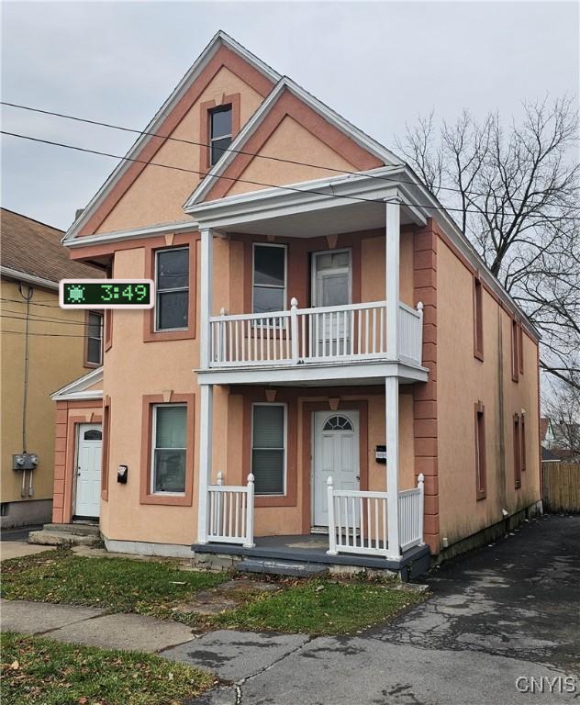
3:49
